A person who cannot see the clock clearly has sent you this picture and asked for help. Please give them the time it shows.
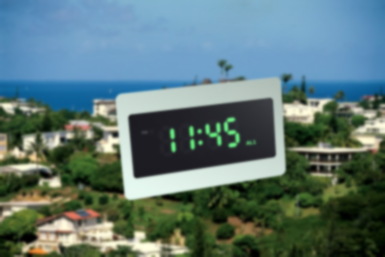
11:45
